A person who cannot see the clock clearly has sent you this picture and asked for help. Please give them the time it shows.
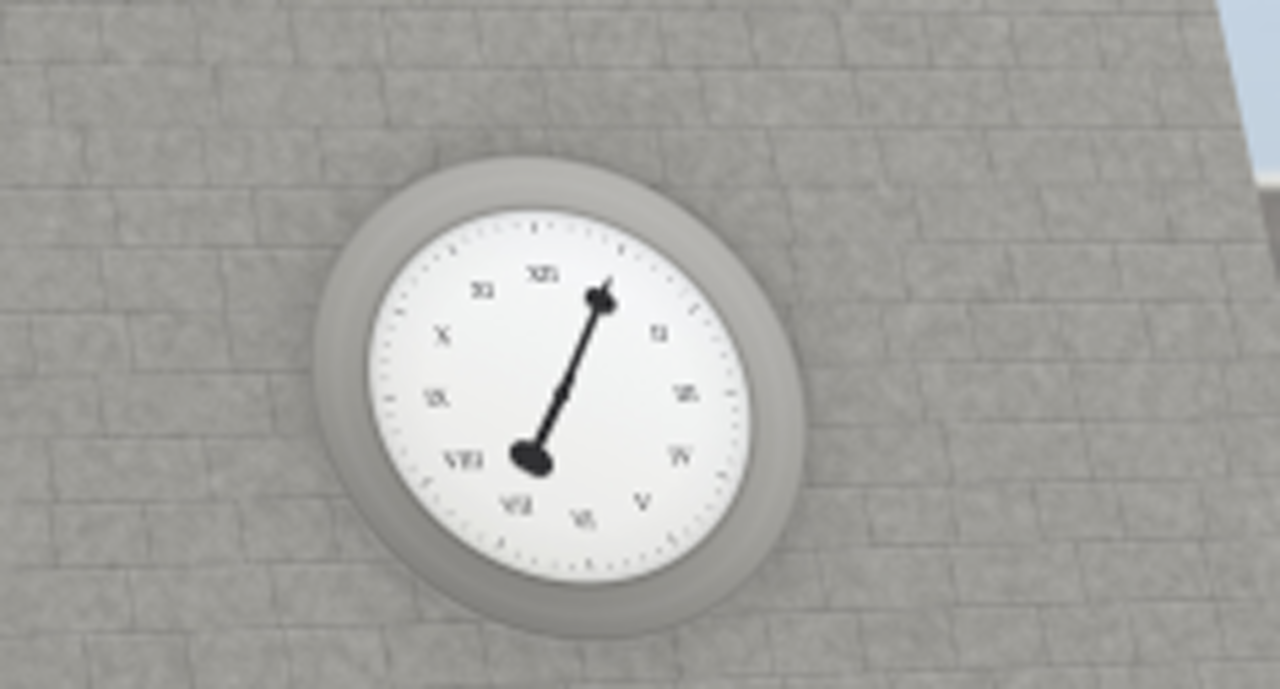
7:05
